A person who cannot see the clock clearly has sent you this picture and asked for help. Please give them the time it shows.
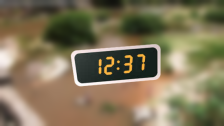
12:37
